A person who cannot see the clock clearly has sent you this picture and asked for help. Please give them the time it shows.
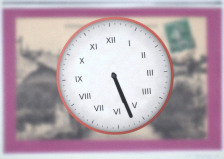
5:27
